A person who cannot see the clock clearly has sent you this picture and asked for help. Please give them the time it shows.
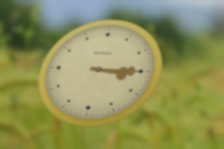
3:15
